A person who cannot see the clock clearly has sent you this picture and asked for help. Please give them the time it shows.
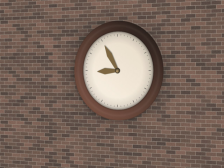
8:55
